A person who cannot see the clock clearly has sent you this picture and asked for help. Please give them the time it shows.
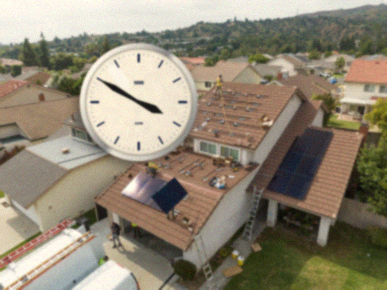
3:50
